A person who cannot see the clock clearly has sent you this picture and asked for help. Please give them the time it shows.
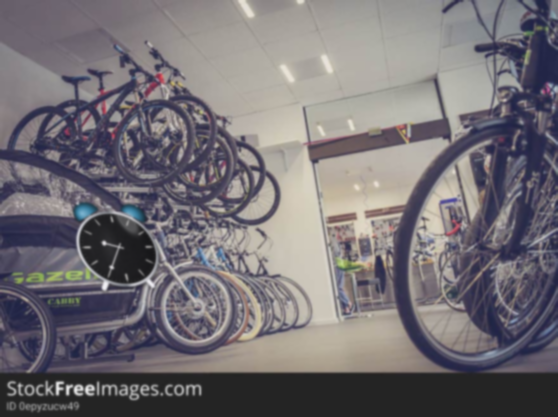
9:35
